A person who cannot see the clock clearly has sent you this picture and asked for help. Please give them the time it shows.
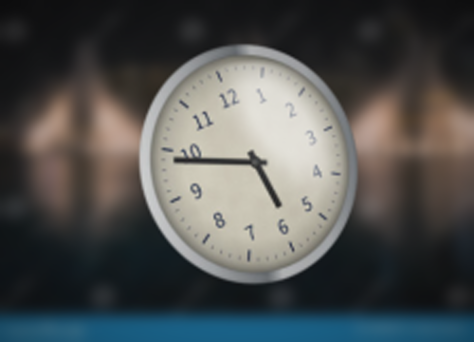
5:49
